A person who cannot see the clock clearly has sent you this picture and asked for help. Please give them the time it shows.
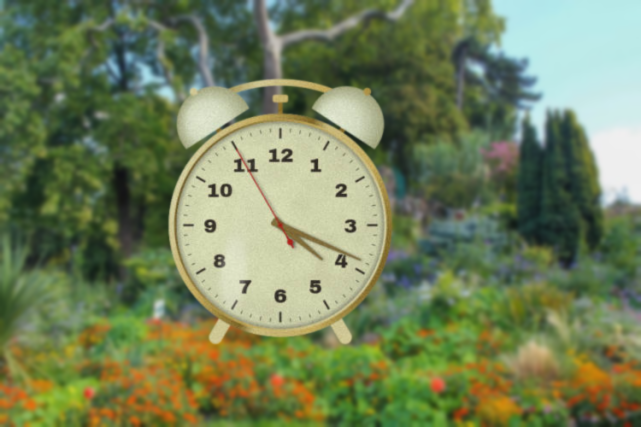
4:18:55
